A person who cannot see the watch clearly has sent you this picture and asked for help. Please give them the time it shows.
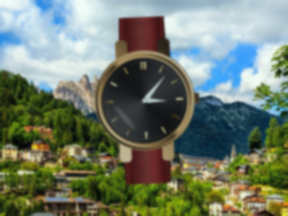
3:07
